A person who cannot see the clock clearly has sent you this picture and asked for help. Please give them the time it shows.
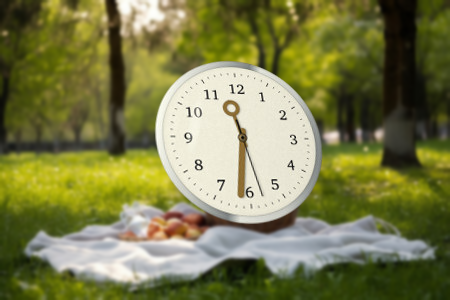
11:31:28
